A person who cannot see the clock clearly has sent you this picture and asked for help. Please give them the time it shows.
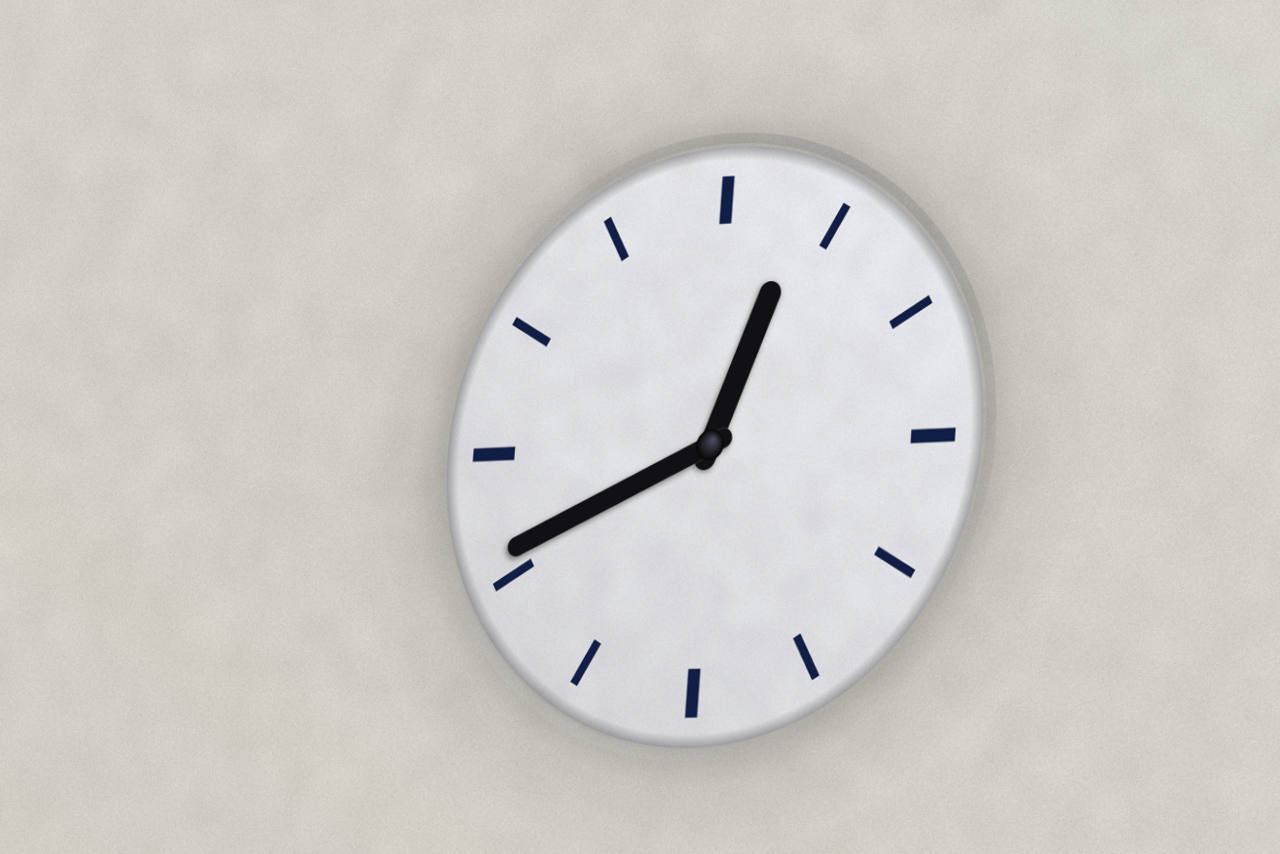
12:41
